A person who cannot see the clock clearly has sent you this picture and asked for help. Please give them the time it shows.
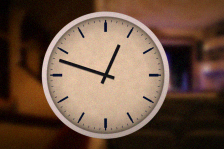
12:48
